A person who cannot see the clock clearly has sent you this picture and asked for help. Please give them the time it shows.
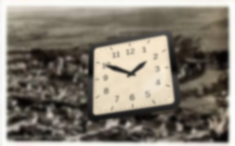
1:50
